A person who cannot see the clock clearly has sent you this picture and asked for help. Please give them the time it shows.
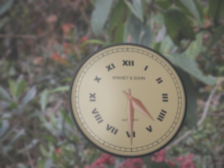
4:30
